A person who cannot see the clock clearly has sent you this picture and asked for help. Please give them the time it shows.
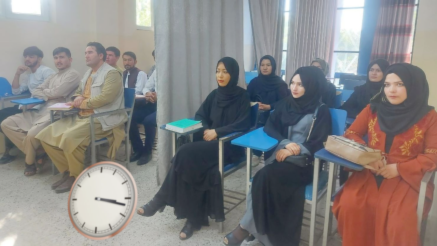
3:17
